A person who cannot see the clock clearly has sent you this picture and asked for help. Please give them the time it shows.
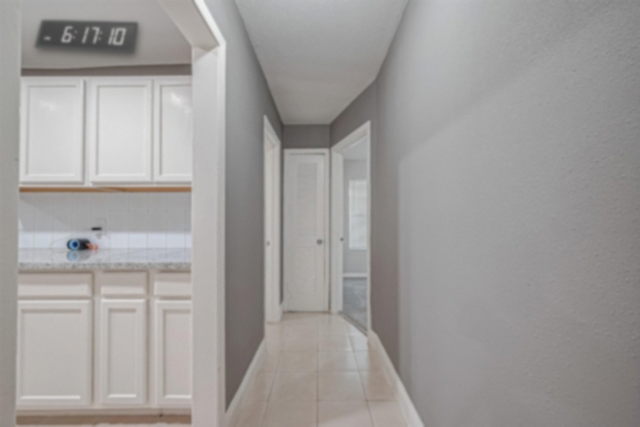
6:17:10
